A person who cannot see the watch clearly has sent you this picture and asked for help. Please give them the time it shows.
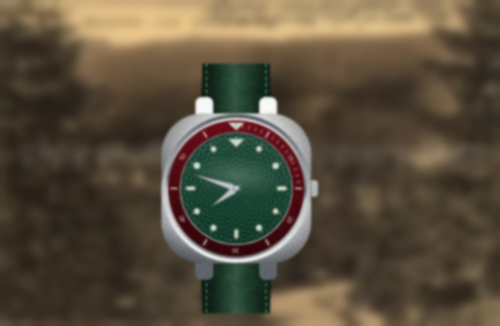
7:48
